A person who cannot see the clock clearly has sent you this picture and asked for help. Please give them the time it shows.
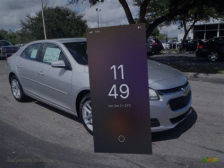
11:49
